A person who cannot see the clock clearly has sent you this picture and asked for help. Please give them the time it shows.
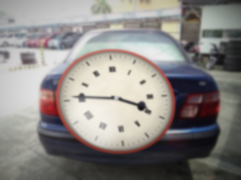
3:46
